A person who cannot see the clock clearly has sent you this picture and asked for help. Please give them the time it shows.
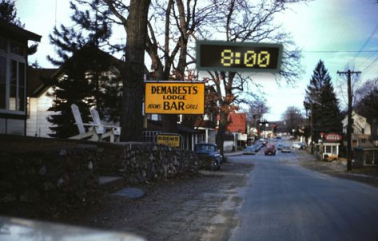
8:00
